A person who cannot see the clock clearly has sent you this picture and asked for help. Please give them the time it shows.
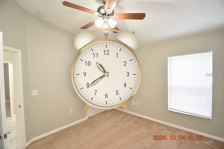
10:39
